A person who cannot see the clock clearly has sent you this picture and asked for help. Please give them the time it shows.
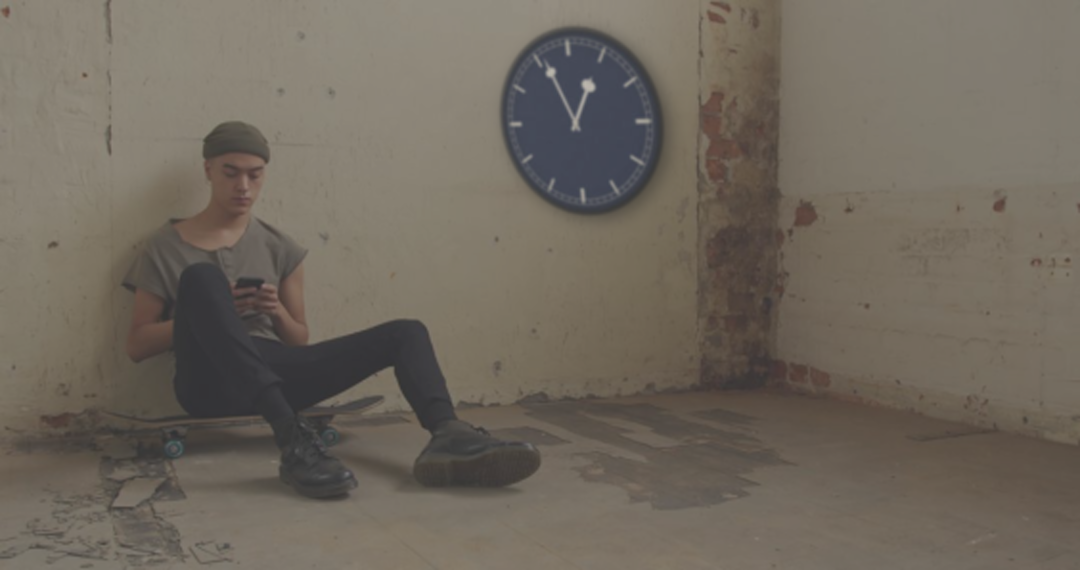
12:56
